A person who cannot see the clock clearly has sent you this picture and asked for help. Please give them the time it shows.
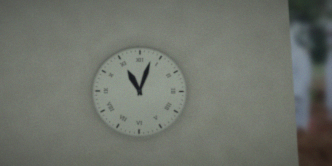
11:03
